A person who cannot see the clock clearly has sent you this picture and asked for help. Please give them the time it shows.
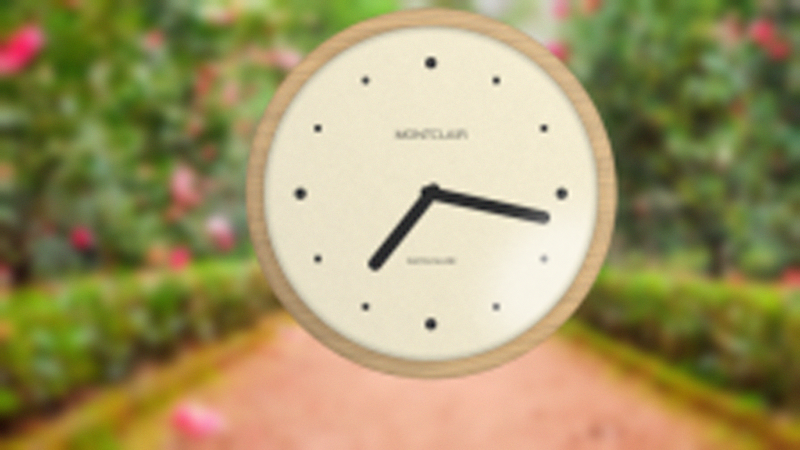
7:17
